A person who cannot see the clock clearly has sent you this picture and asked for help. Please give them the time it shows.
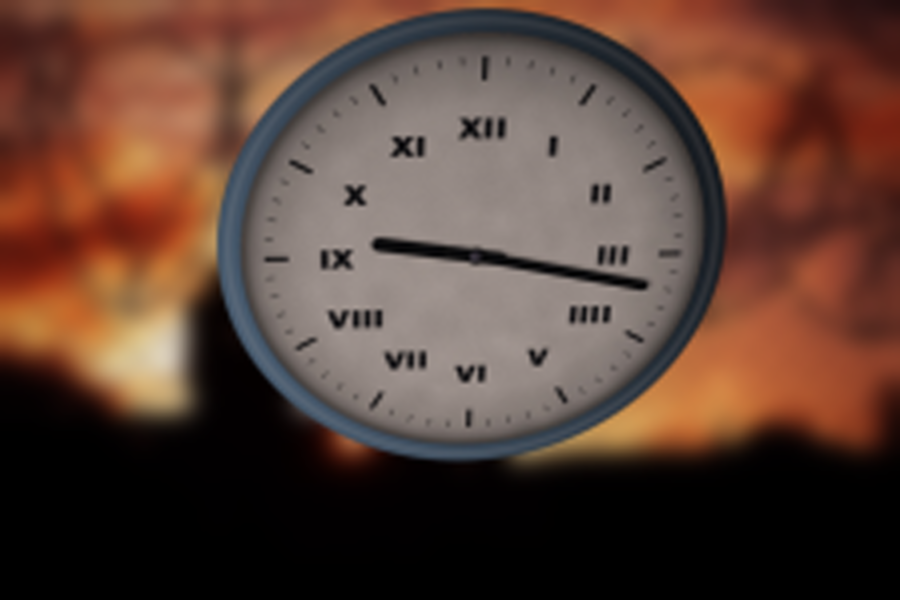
9:17
